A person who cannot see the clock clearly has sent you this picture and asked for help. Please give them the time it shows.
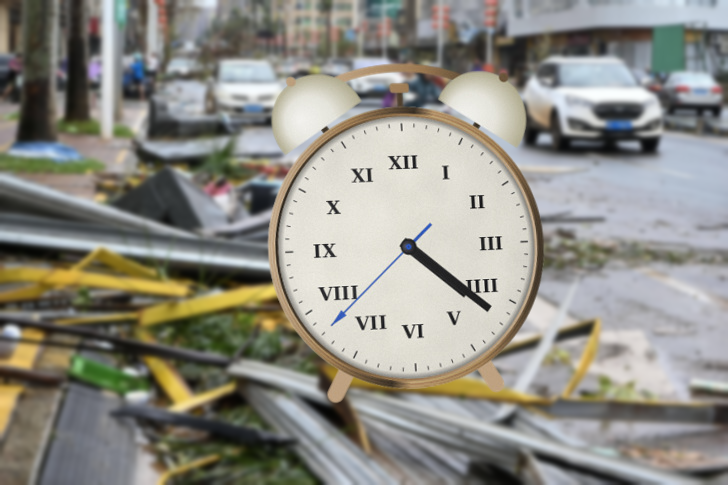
4:21:38
